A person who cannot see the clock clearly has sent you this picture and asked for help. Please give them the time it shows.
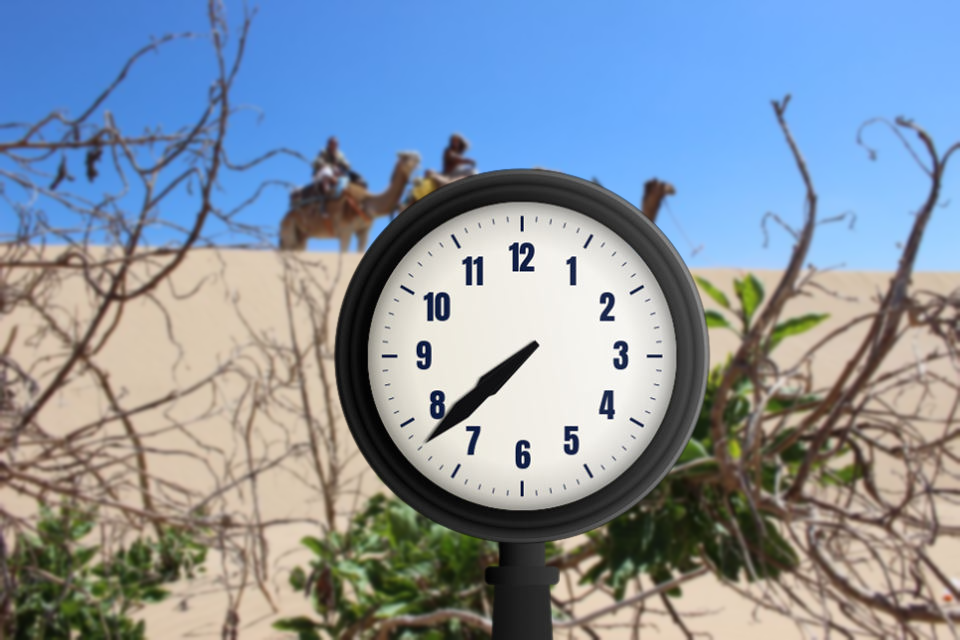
7:38
